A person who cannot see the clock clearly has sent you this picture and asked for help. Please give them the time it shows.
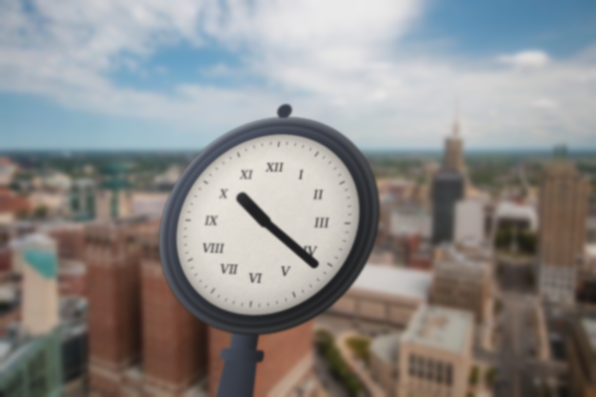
10:21
